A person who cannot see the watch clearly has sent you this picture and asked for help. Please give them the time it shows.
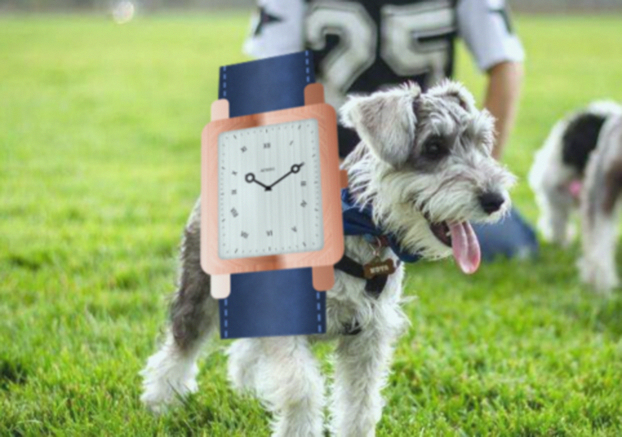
10:10
